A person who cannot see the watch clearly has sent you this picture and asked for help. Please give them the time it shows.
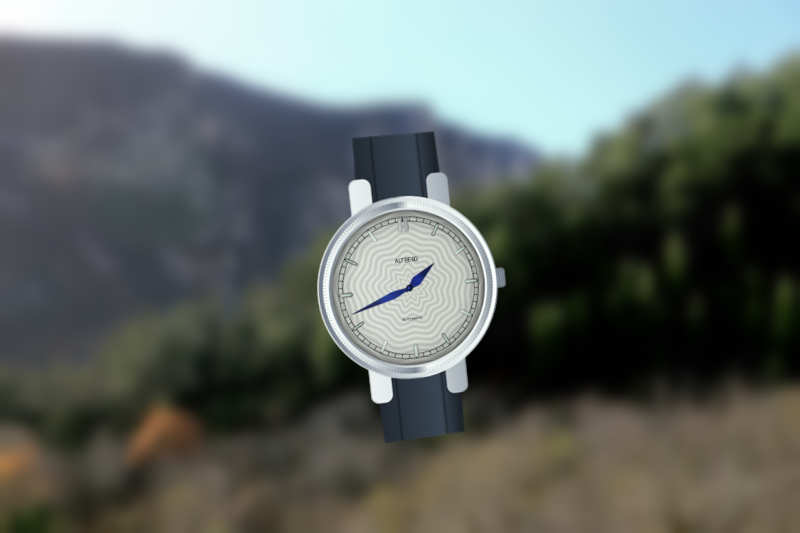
1:42
